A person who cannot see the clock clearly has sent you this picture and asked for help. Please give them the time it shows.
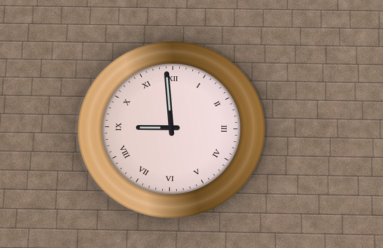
8:59
